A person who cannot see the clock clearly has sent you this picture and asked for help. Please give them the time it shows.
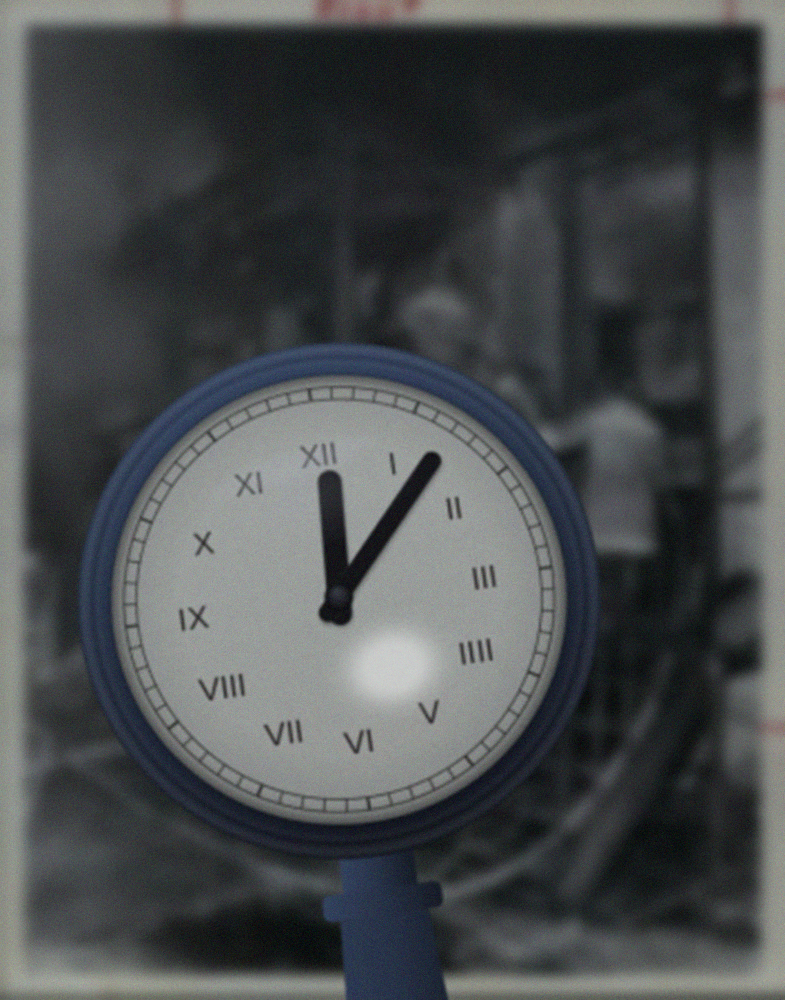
12:07
